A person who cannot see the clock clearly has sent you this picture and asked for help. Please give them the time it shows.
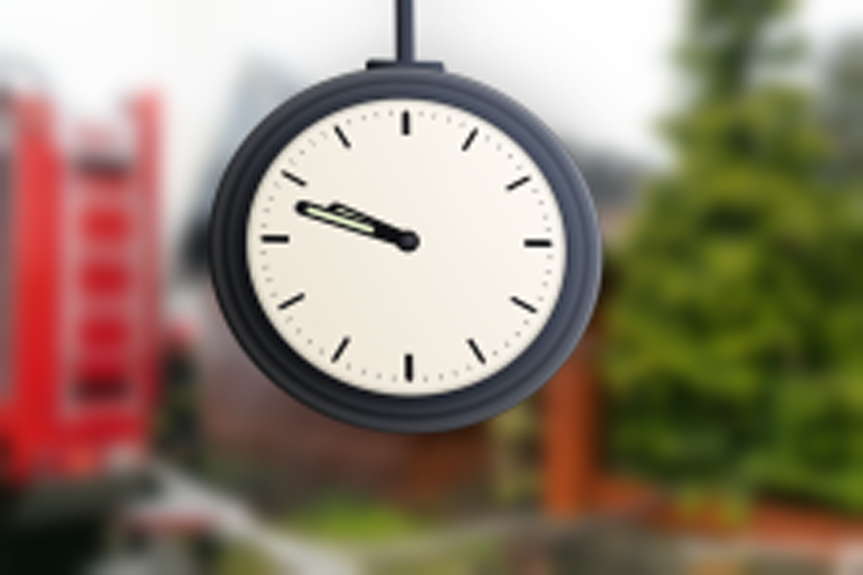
9:48
